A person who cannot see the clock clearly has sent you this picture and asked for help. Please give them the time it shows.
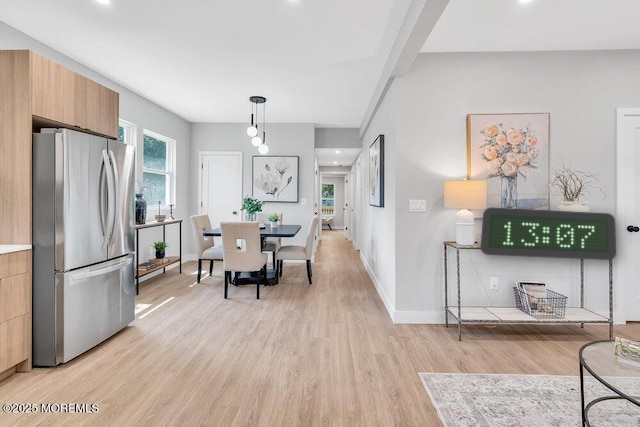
13:07
